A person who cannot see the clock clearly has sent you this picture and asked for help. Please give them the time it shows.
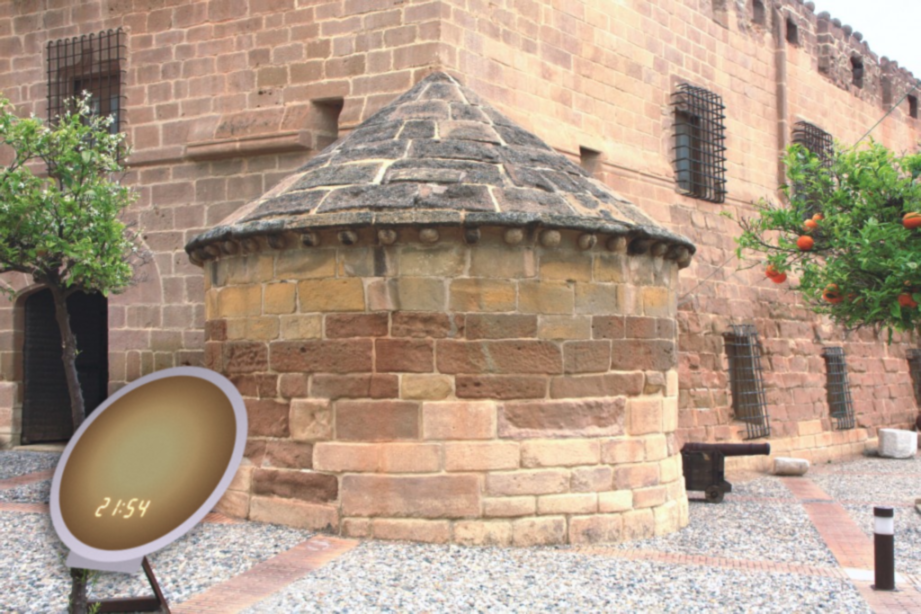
21:54
